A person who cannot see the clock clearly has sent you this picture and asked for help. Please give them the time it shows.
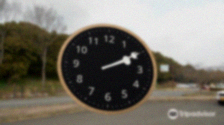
2:10
